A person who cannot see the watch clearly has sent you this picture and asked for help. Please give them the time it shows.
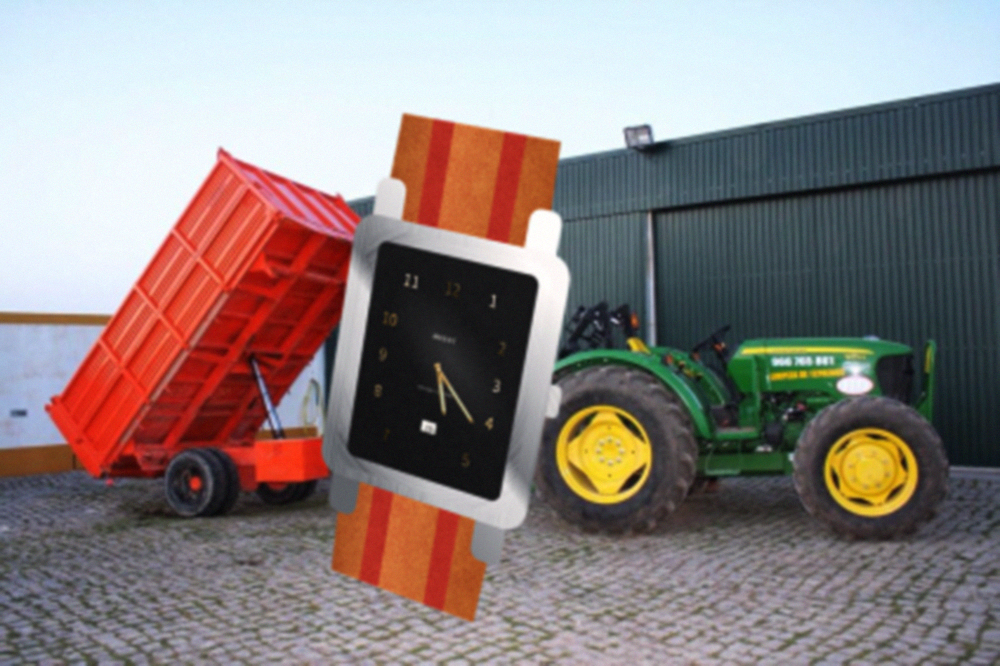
5:22
